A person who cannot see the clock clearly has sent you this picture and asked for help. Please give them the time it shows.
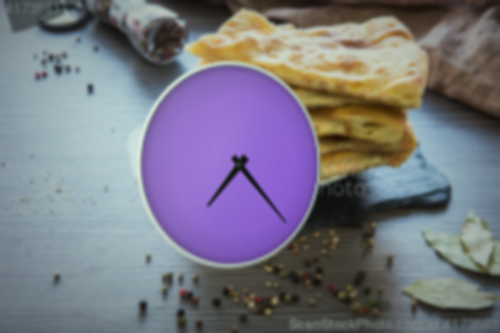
7:23
